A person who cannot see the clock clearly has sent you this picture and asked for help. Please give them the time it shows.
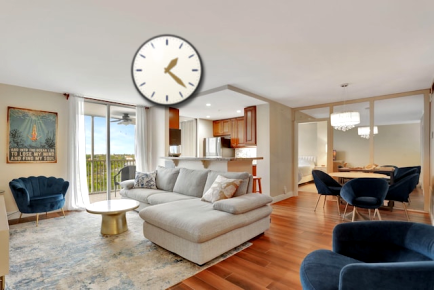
1:22
